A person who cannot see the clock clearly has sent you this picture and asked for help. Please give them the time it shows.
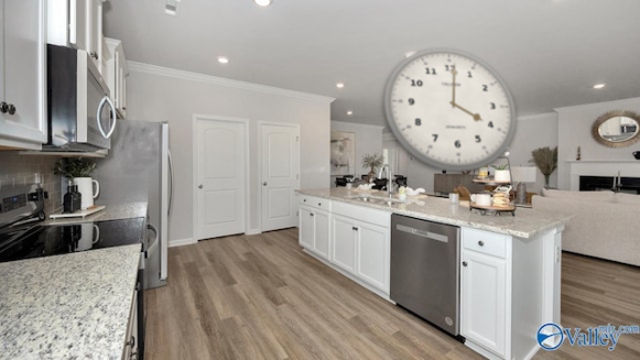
4:01
